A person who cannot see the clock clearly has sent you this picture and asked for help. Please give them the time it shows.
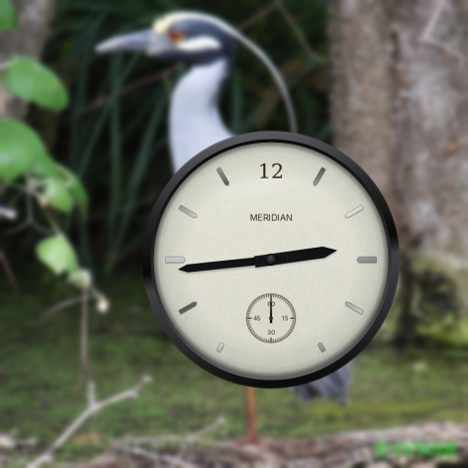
2:44
